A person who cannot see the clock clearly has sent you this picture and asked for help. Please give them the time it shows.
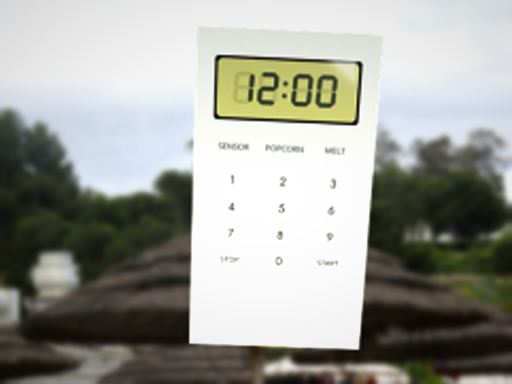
12:00
